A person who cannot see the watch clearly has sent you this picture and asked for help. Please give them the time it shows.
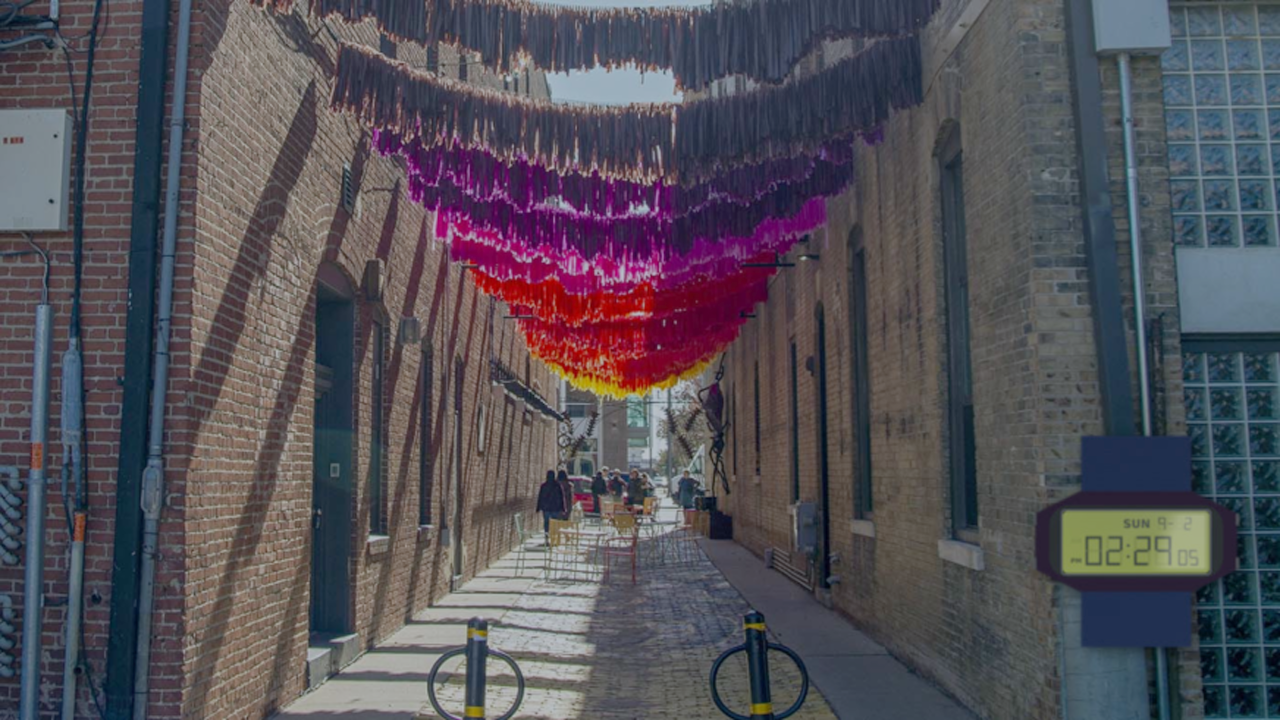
2:29:05
